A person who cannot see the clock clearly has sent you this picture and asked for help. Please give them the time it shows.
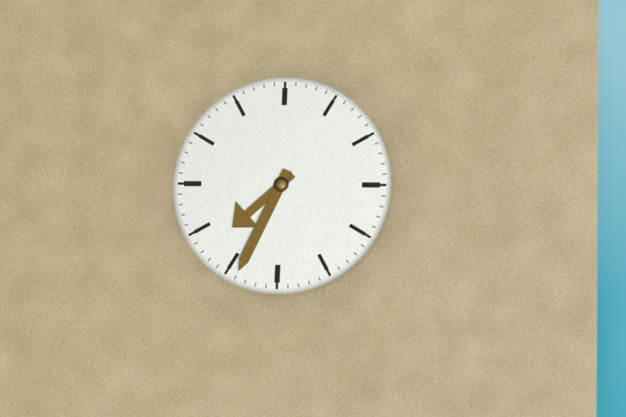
7:34
